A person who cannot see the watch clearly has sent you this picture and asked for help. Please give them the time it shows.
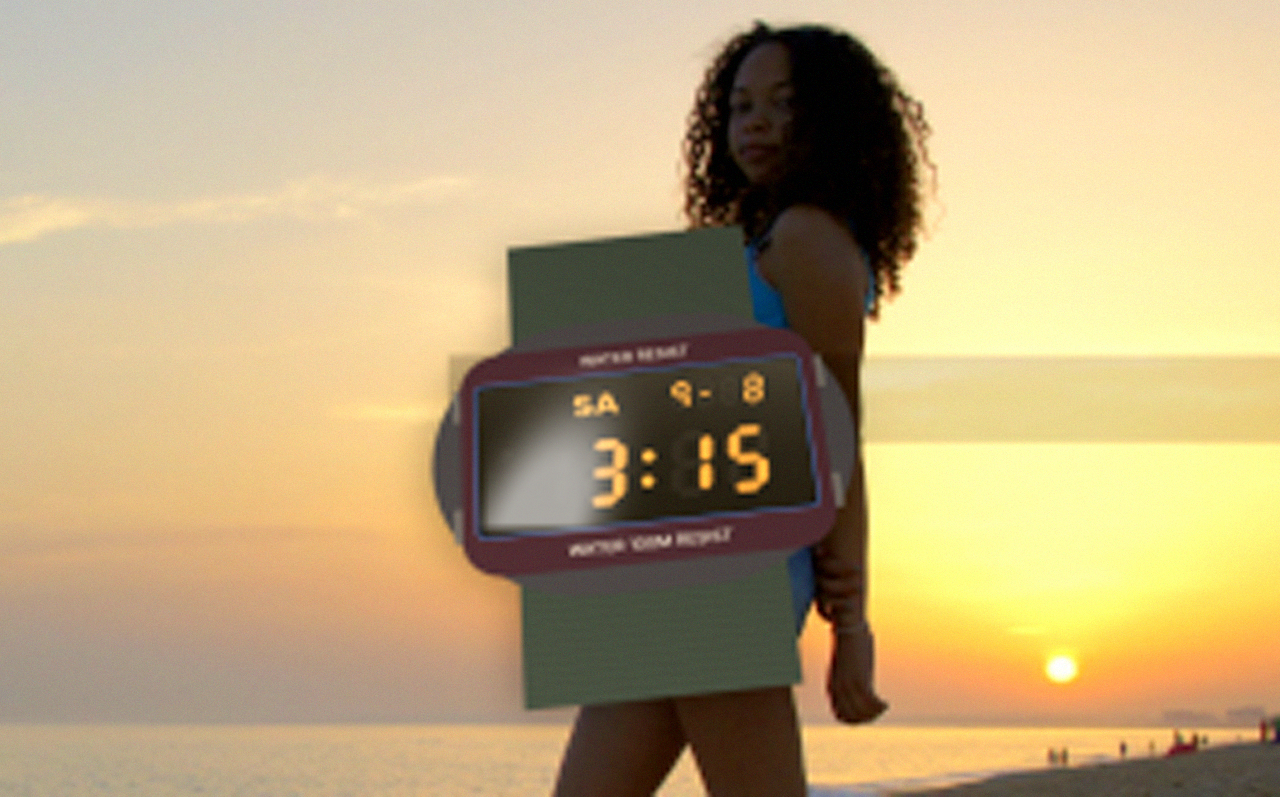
3:15
